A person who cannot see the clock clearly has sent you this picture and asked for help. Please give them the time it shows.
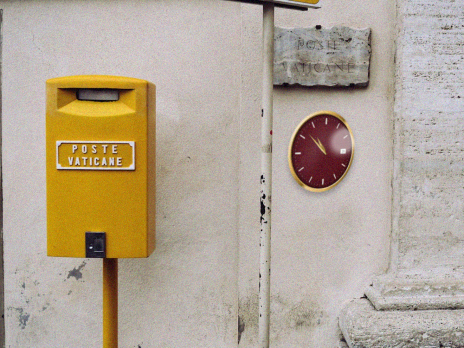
10:52
